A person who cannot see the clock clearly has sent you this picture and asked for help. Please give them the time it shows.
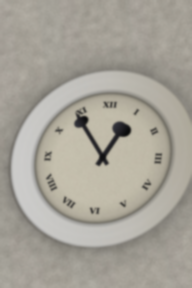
12:54
